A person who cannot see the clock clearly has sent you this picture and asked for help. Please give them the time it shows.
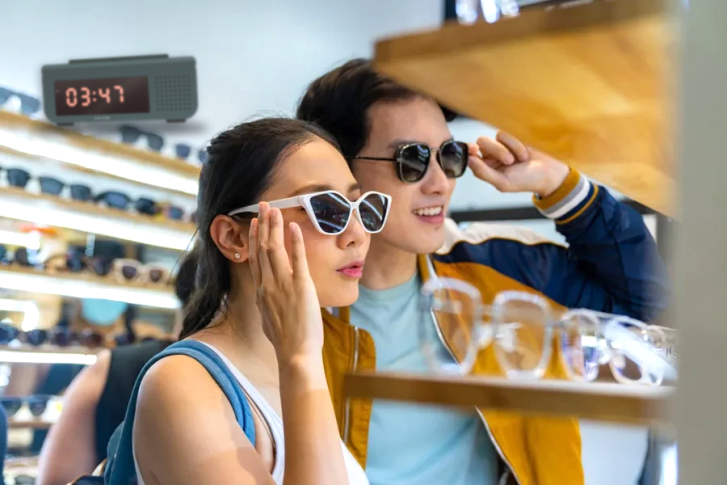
3:47
